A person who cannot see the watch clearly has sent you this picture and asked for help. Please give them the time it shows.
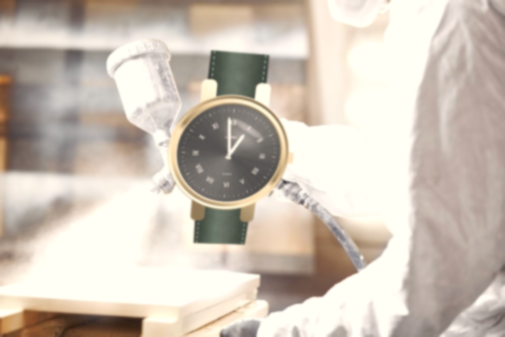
12:59
